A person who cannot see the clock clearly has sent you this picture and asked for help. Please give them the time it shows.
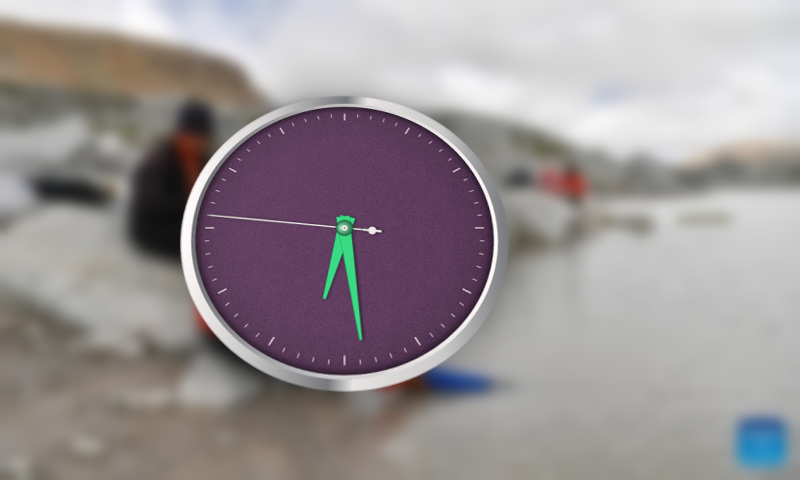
6:28:46
